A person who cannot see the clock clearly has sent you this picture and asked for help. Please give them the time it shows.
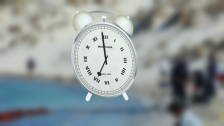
6:59
